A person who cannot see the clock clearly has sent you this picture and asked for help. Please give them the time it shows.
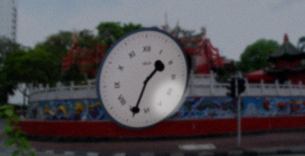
1:34
